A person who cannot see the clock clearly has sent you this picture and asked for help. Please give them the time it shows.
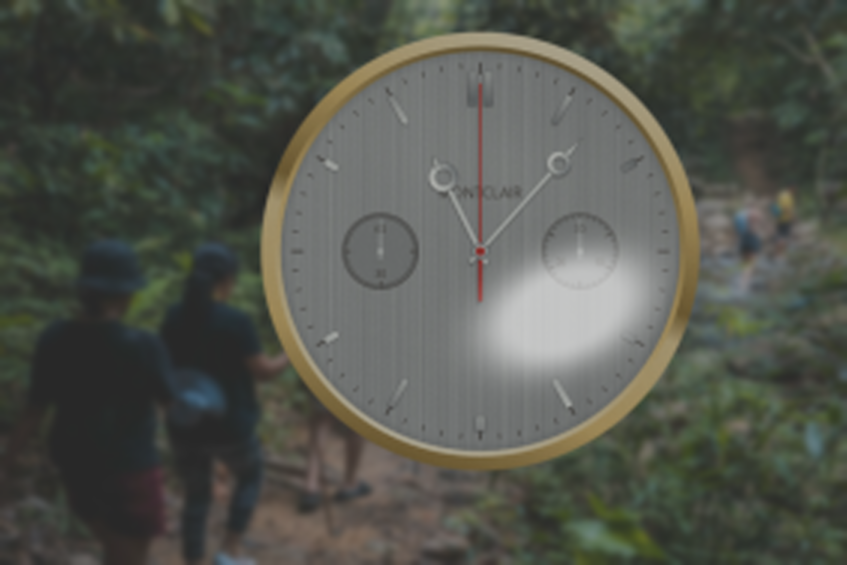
11:07
